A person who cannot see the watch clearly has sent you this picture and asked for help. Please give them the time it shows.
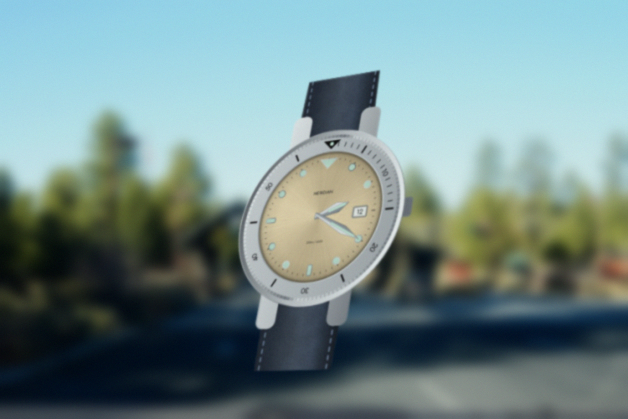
2:20
